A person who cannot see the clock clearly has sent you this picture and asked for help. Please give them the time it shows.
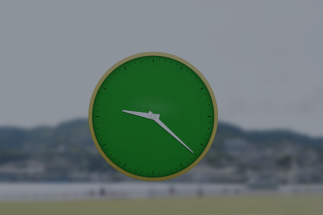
9:22
